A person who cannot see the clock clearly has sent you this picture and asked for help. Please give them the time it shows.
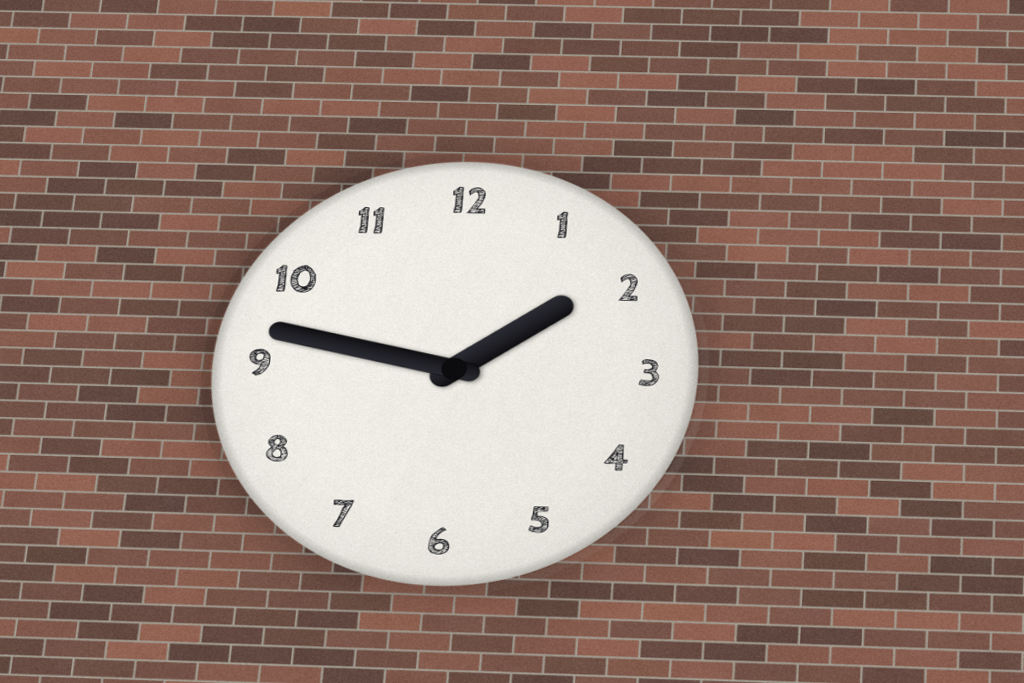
1:47
